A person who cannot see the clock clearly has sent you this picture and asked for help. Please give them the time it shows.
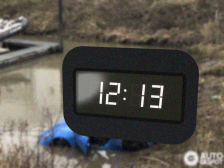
12:13
